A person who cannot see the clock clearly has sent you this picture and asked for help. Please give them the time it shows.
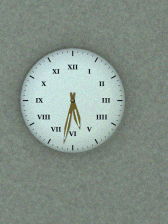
5:32
